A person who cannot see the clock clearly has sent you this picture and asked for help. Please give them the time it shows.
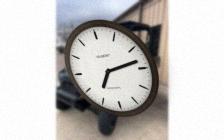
7:13
